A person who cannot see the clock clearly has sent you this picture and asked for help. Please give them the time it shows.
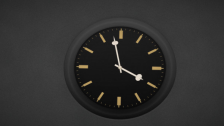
3:58
